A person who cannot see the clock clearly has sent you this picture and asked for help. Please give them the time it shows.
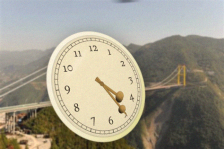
4:25
